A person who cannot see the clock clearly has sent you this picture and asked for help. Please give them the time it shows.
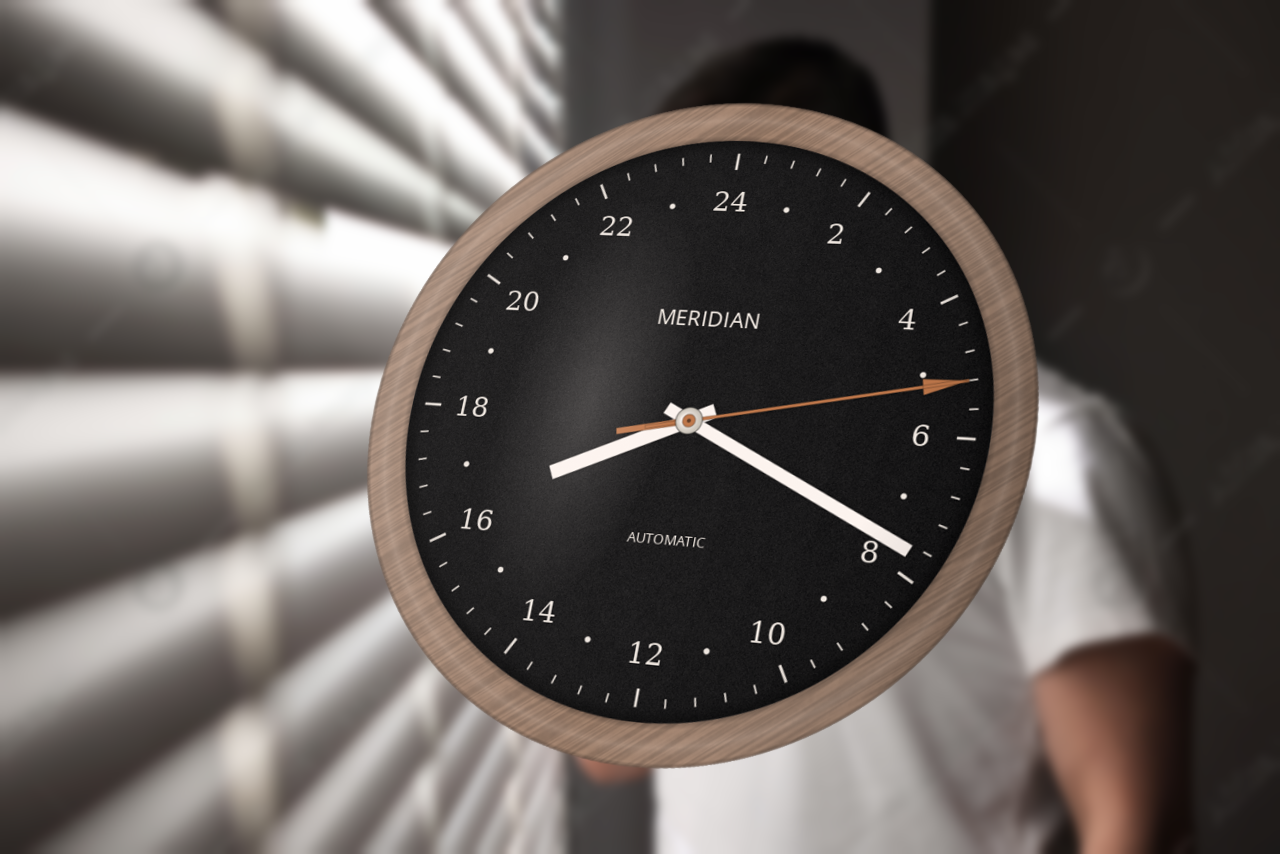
16:19:13
